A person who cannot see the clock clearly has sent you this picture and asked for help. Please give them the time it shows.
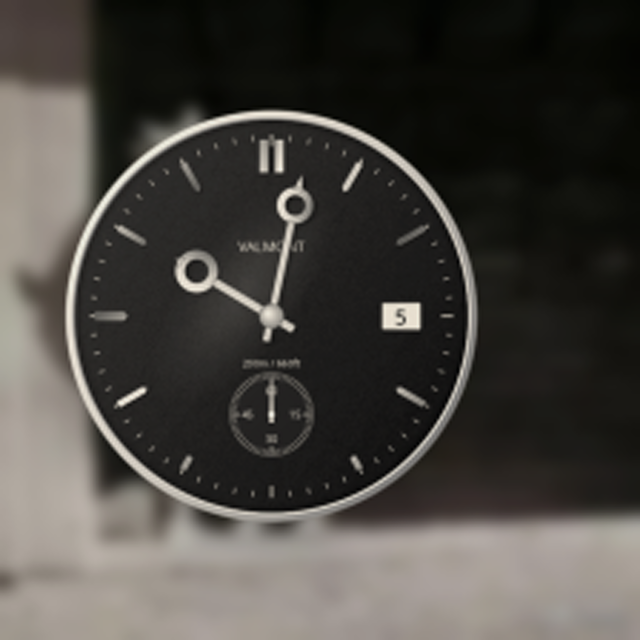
10:02
